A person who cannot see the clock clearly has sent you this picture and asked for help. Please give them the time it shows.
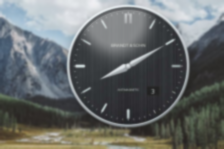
8:10
